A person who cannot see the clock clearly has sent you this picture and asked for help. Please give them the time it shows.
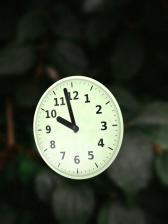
9:58
